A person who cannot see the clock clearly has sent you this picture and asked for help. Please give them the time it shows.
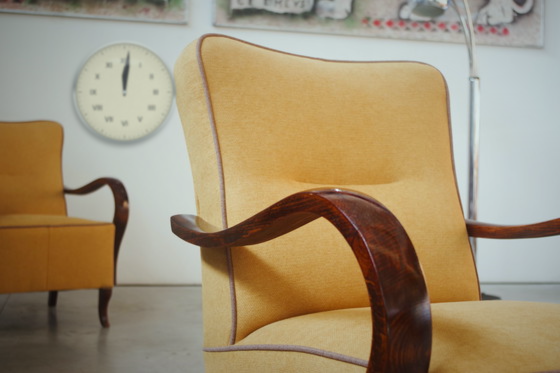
12:01
